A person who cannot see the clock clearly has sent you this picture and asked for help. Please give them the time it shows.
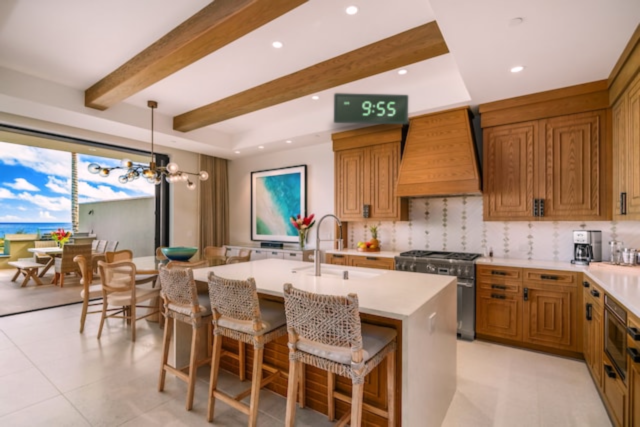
9:55
